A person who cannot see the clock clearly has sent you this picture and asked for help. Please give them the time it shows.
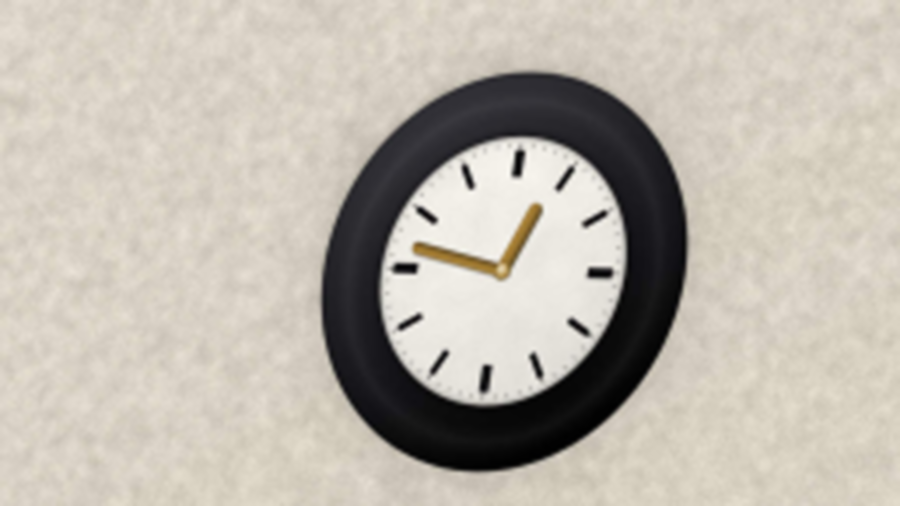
12:47
